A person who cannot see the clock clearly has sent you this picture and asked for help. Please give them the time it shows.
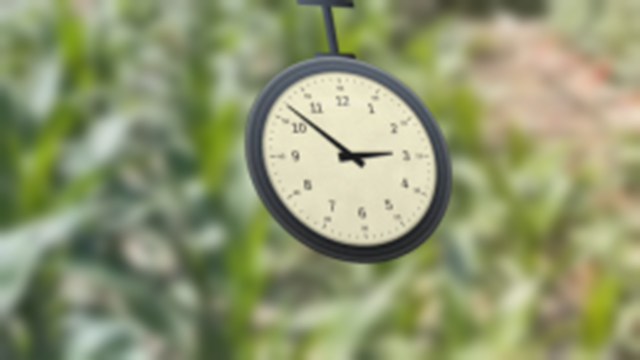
2:52
